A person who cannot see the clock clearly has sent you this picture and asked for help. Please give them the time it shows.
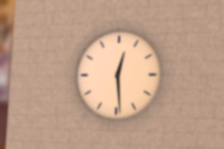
12:29
